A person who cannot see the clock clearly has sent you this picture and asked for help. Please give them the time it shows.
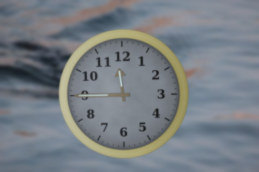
11:45
